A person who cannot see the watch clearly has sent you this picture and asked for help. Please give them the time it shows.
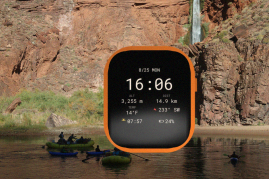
16:06
